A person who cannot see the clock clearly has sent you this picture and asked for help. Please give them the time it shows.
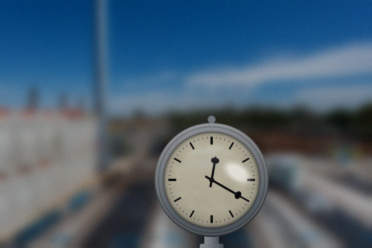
12:20
